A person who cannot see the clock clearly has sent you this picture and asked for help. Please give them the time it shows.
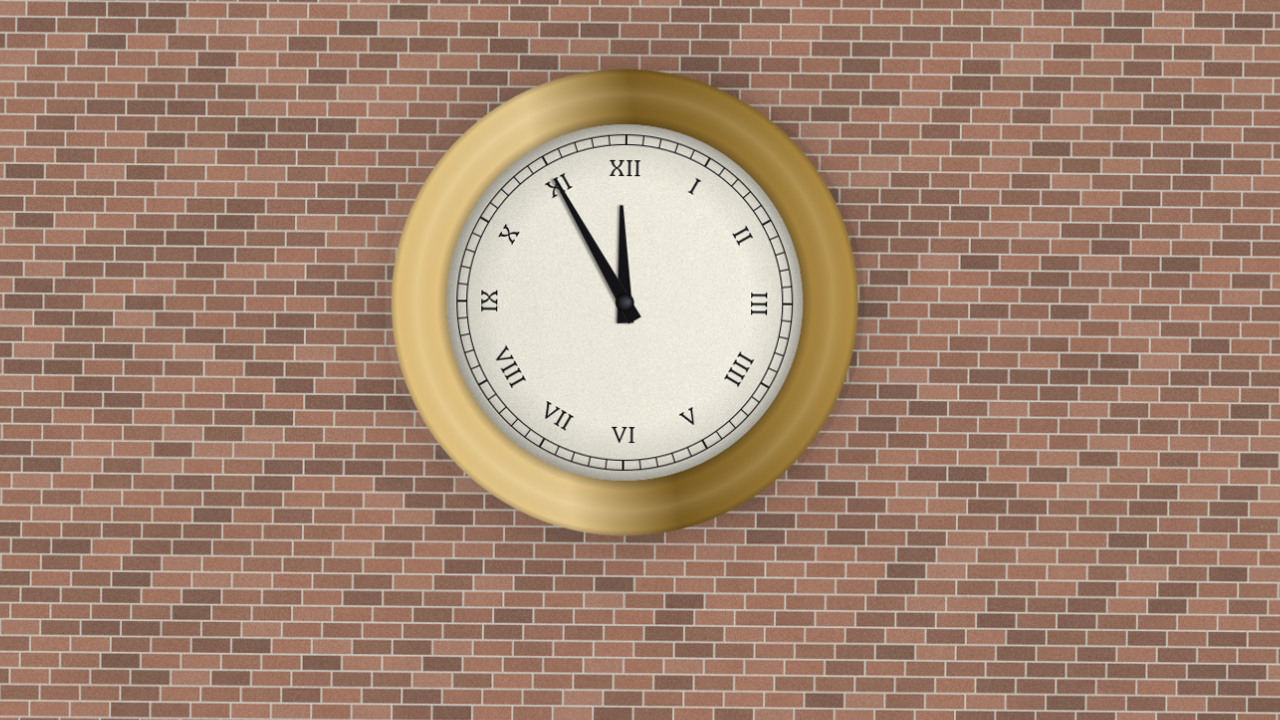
11:55
